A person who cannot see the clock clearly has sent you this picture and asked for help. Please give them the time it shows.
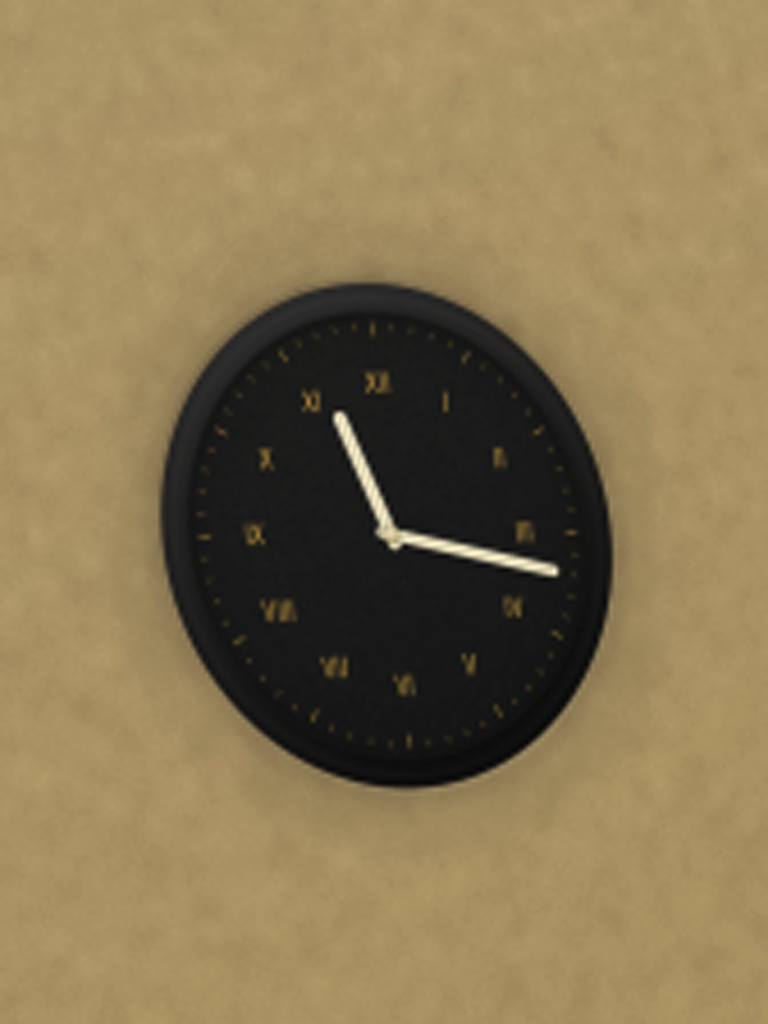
11:17
